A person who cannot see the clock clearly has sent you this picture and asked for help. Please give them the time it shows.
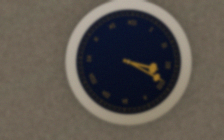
3:19
